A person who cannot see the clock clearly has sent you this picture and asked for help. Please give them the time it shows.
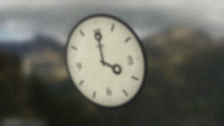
4:00
